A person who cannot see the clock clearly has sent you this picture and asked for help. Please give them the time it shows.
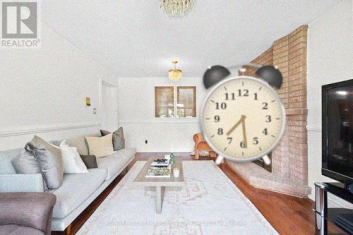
7:29
